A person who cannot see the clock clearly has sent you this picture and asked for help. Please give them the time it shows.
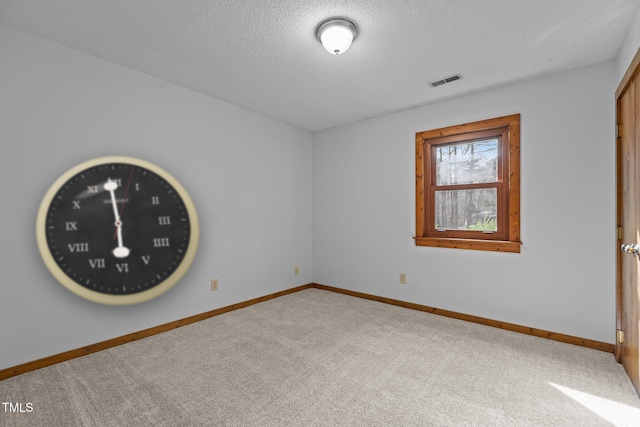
5:59:03
